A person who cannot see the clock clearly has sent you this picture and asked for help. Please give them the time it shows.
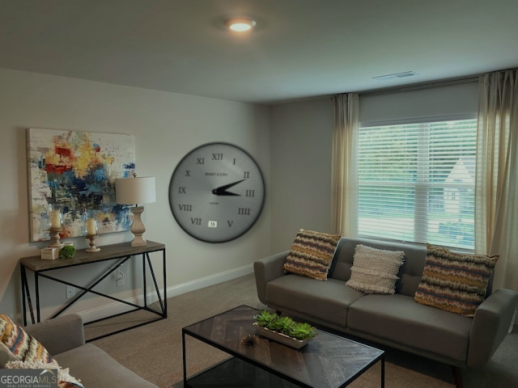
3:11
